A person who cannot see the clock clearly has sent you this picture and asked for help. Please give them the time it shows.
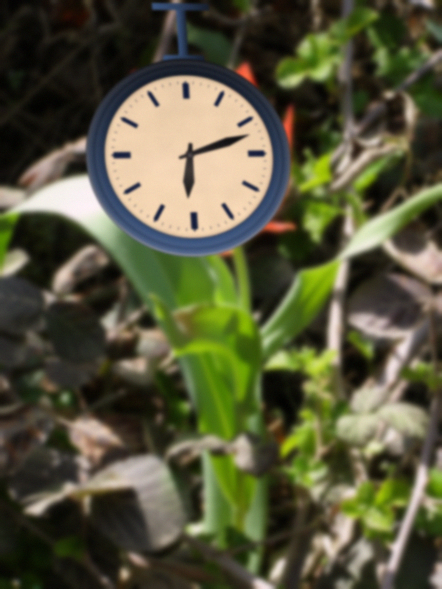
6:12
